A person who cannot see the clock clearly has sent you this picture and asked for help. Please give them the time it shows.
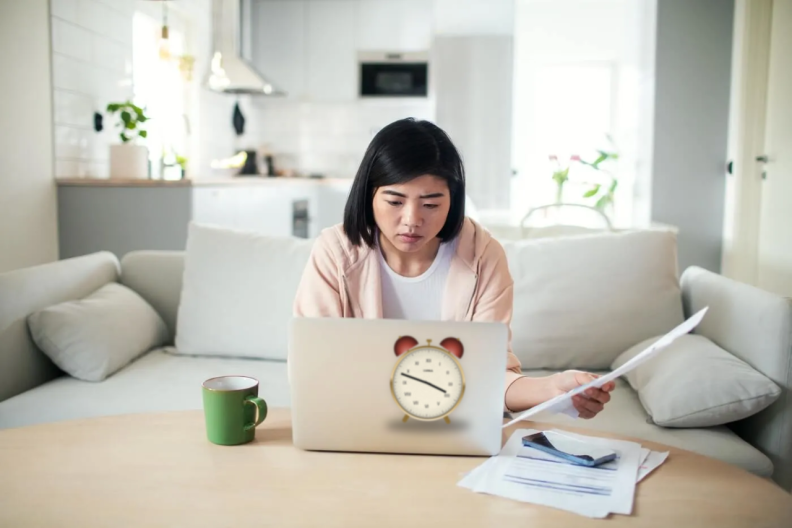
3:48
